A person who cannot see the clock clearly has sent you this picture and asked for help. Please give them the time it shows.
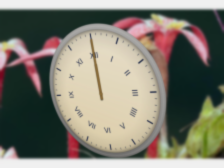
12:00
